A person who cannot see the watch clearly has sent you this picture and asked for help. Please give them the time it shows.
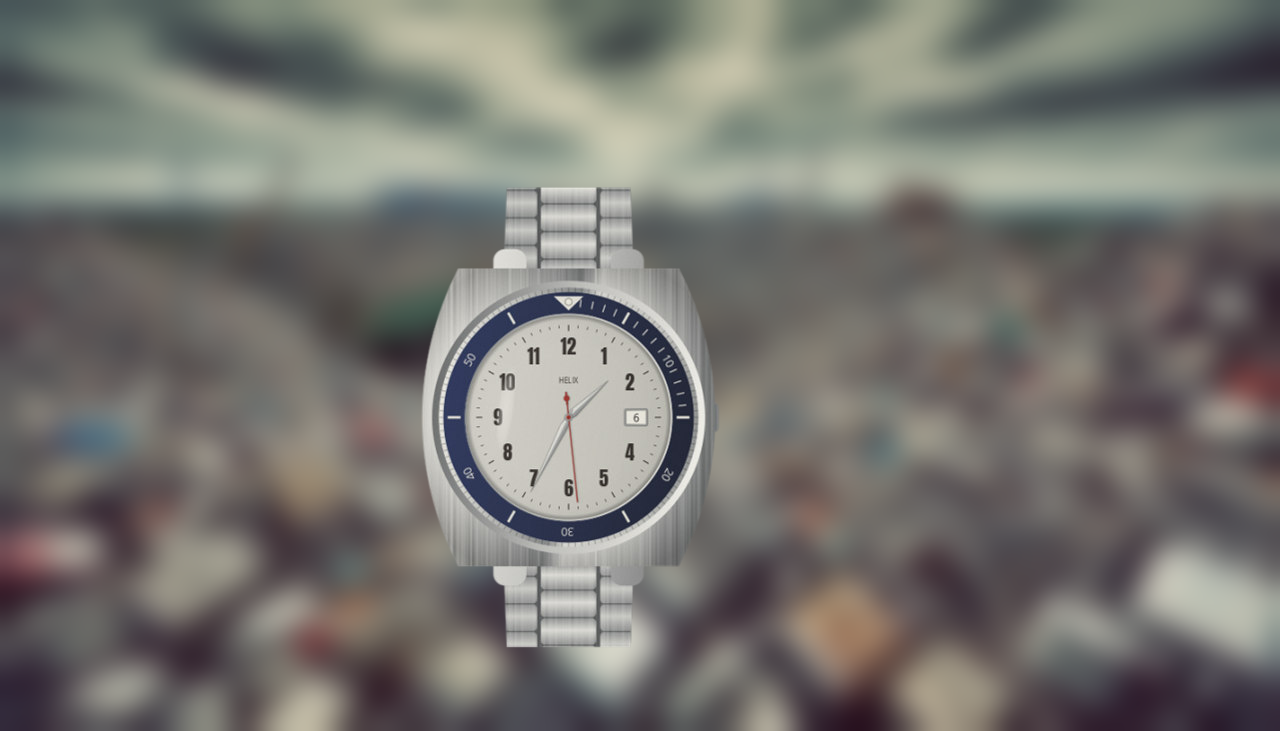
1:34:29
